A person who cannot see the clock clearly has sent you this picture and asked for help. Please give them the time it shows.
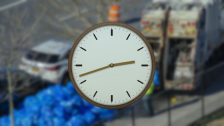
2:42
